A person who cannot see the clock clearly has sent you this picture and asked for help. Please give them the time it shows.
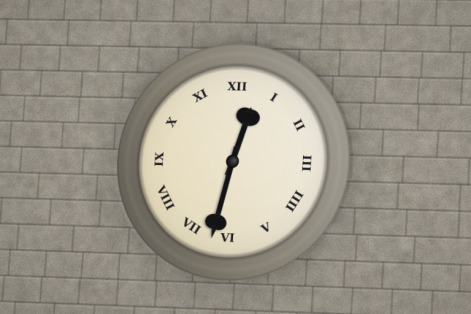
12:32
